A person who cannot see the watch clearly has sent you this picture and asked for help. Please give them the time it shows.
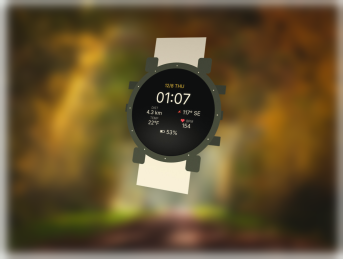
1:07
